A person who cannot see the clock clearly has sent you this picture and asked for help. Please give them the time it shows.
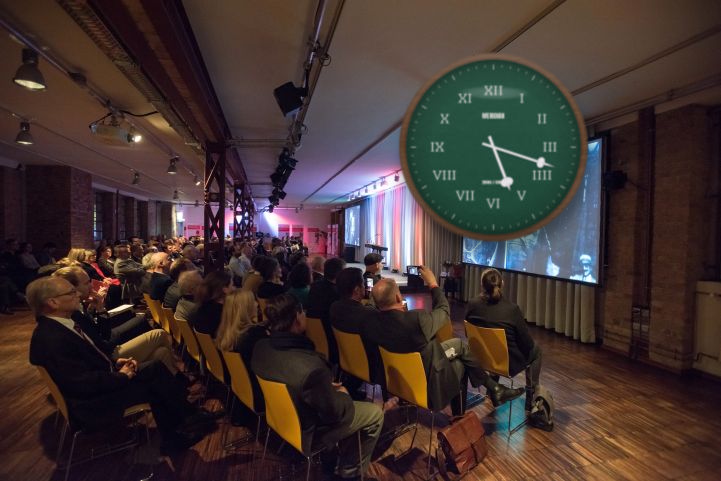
5:18
